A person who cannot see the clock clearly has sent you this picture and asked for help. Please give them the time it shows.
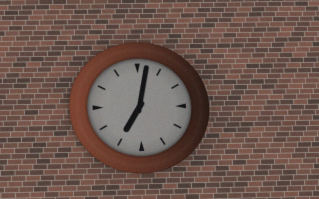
7:02
